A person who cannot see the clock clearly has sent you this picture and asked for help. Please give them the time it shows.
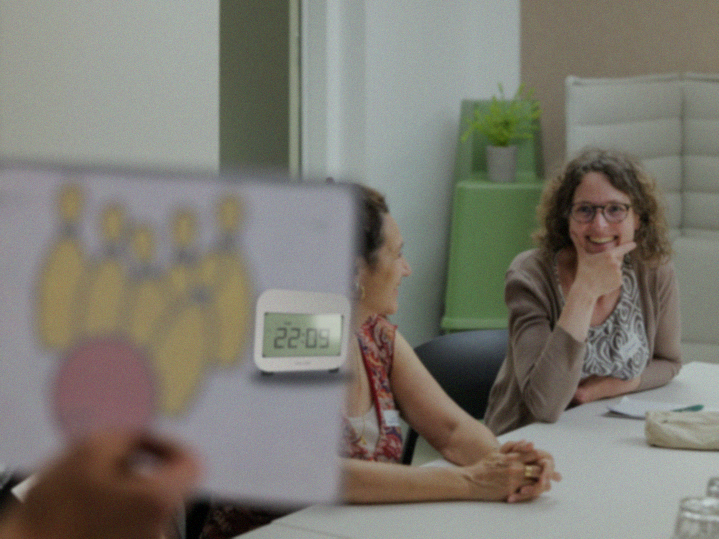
22:09
